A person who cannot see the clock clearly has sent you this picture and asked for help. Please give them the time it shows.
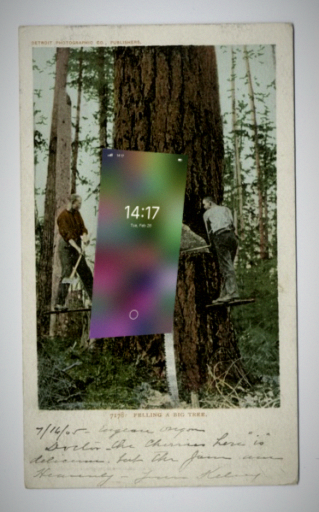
14:17
